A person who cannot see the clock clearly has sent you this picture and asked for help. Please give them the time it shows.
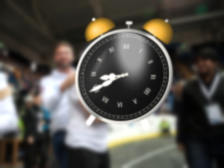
8:40
